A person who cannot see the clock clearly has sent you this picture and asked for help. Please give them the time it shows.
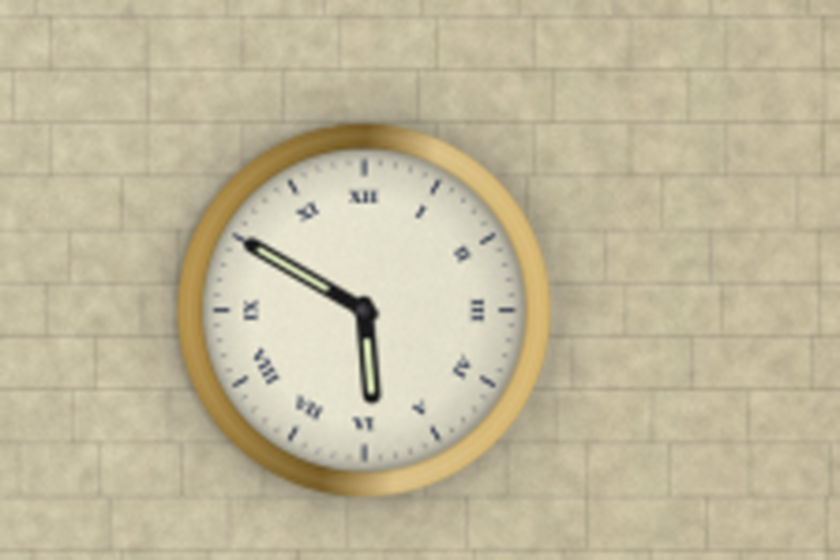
5:50
